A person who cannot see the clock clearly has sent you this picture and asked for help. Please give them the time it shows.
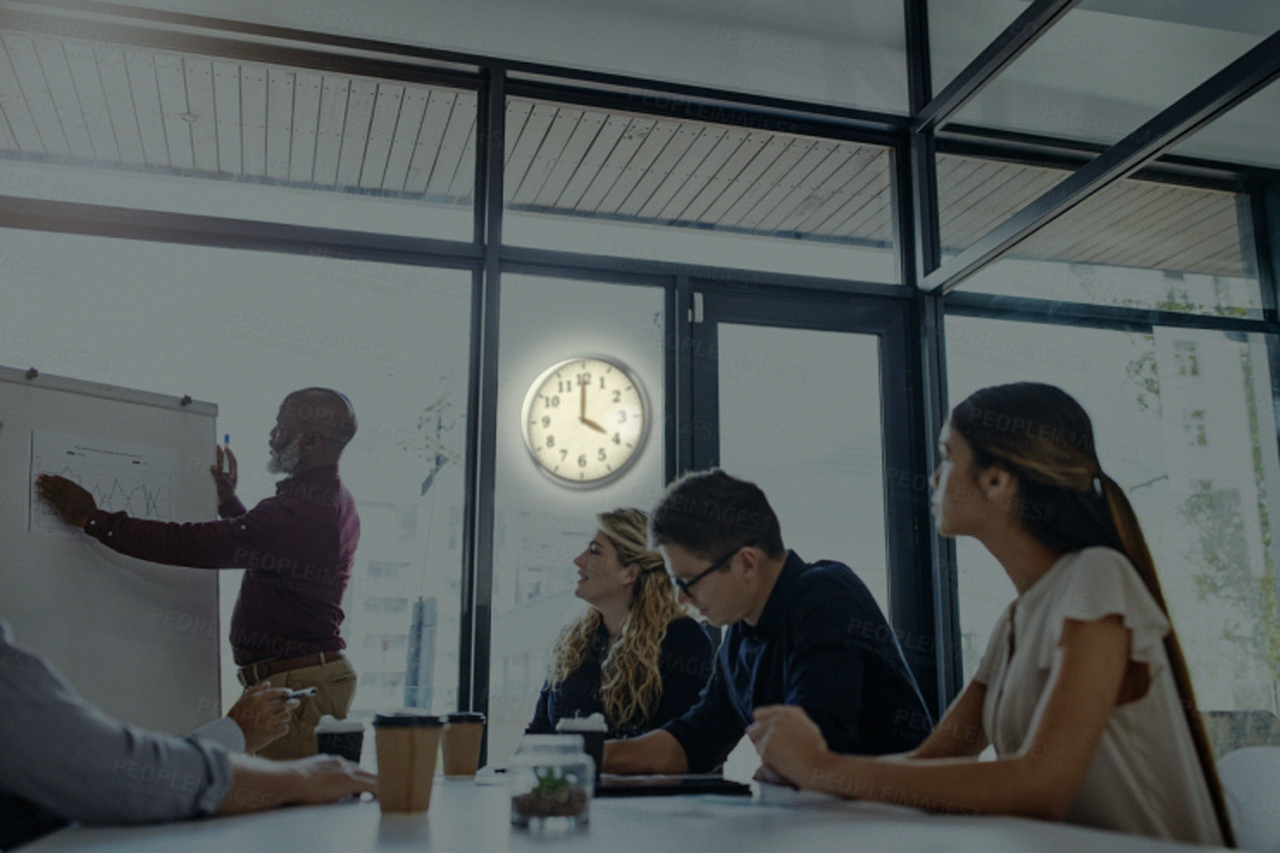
4:00
